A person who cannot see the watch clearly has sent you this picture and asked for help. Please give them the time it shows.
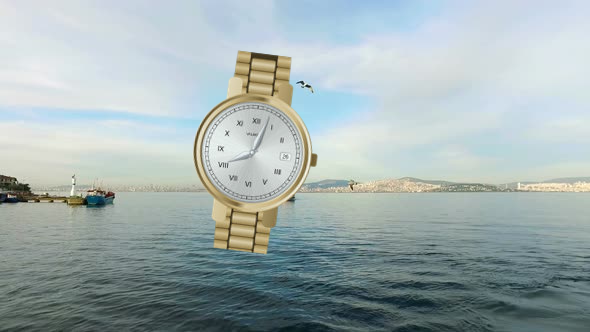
8:03
